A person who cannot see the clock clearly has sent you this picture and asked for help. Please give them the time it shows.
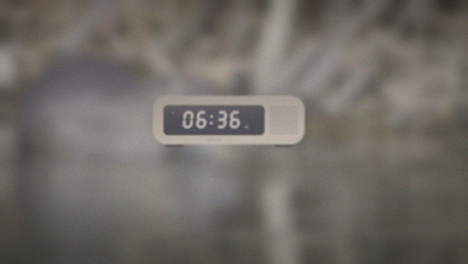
6:36
